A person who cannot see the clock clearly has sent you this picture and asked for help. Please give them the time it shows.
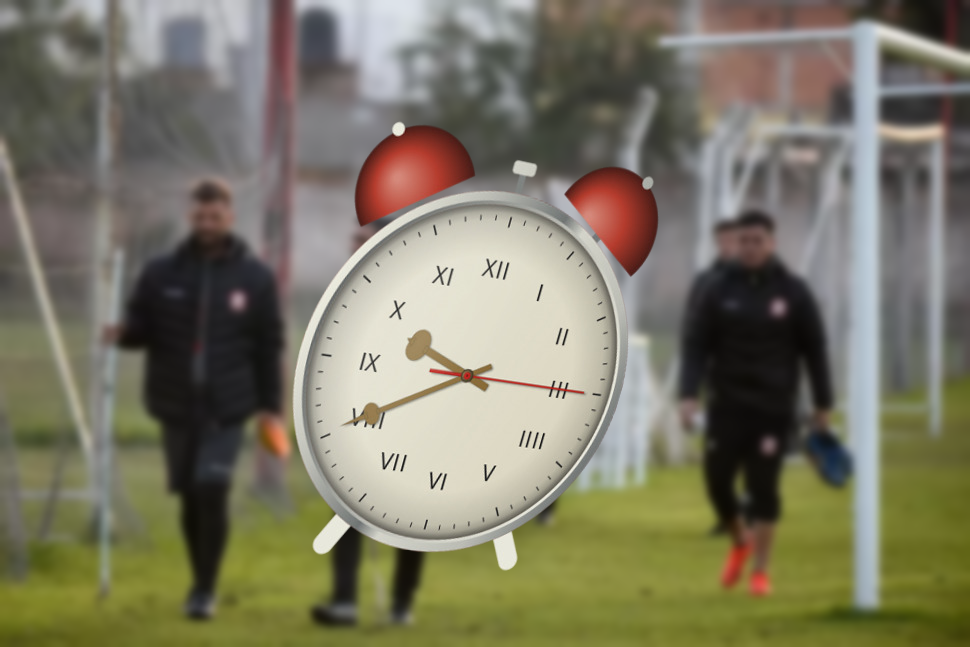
9:40:15
